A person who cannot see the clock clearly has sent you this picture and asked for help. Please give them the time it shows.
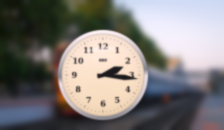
2:16
